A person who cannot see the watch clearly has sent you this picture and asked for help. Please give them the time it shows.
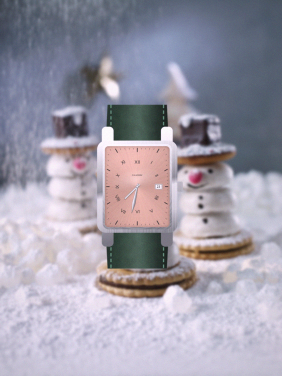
7:32
